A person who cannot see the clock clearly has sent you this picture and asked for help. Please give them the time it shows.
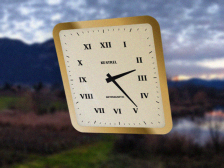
2:24
